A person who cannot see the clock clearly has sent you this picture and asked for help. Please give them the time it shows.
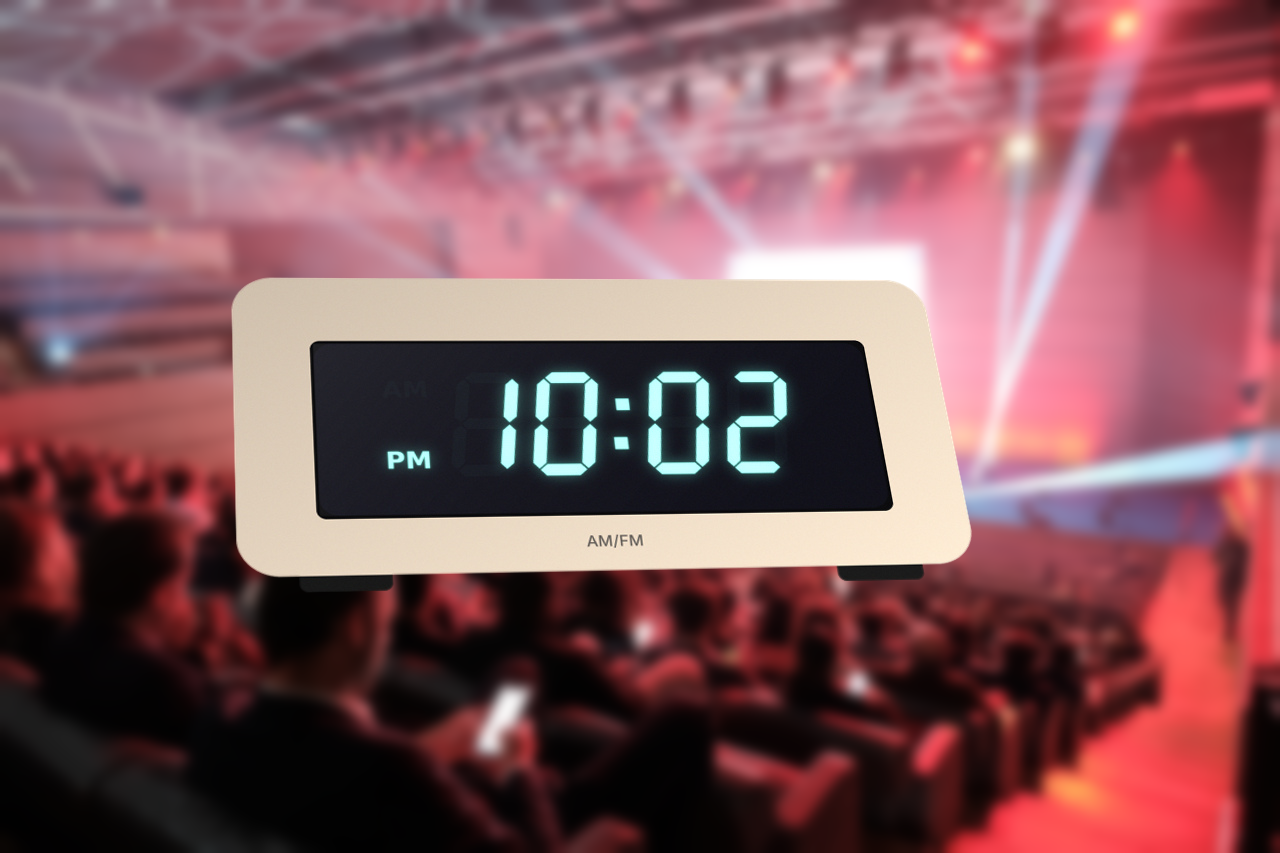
10:02
